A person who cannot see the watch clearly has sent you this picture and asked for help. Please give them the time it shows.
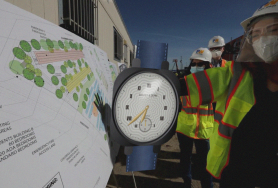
6:38
